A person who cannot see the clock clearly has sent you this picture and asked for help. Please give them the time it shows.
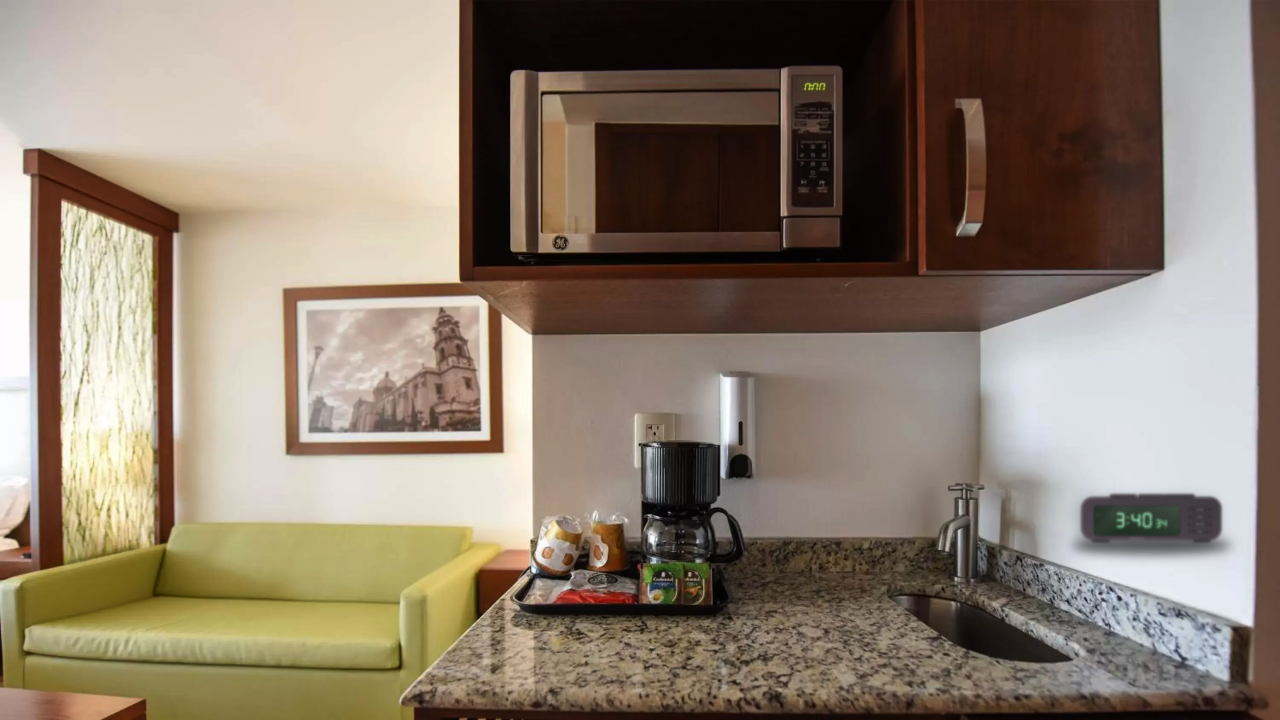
3:40
